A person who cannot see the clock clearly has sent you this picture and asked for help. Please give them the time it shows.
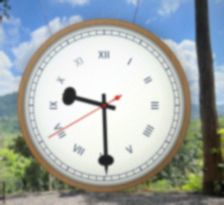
9:29:40
